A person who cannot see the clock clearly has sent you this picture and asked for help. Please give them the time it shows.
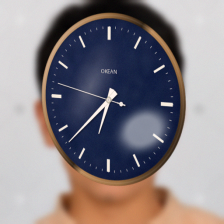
6:37:47
